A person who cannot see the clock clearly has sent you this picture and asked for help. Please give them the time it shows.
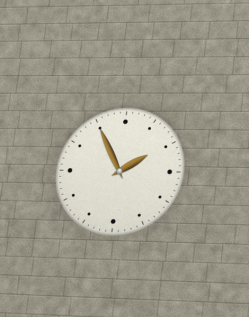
1:55
